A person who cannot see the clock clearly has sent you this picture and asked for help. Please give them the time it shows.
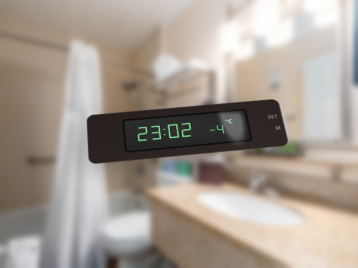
23:02
